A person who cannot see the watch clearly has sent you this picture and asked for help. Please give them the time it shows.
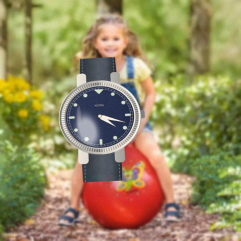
4:18
